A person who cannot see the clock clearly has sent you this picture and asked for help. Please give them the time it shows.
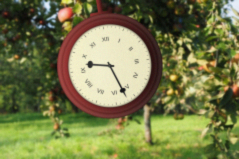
9:27
